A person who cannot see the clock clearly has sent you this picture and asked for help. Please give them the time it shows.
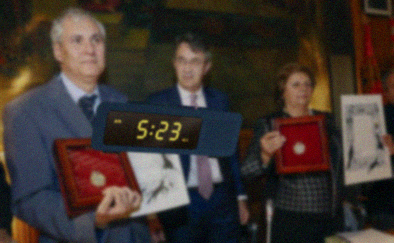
5:23
